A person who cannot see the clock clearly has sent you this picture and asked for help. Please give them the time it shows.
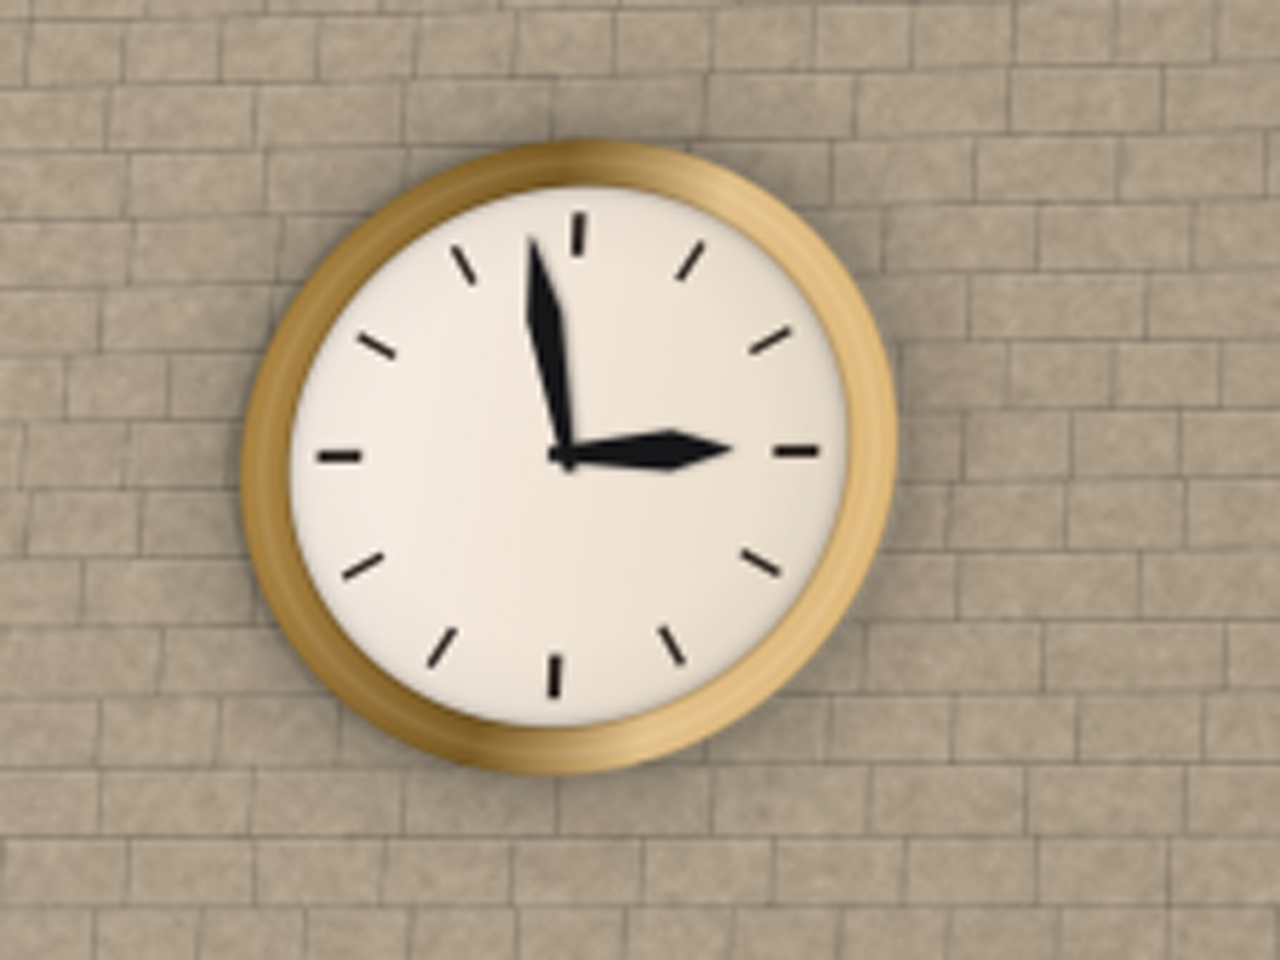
2:58
